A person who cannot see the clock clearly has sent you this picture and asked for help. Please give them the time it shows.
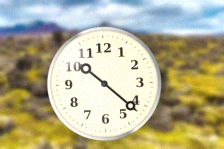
10:22
